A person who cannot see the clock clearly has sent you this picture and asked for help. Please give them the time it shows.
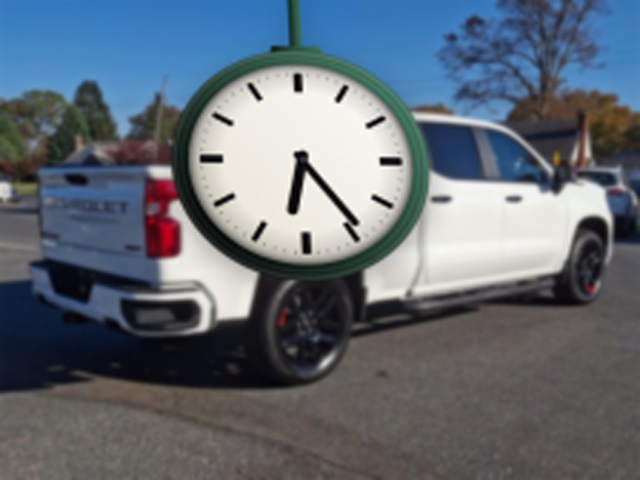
6:24
